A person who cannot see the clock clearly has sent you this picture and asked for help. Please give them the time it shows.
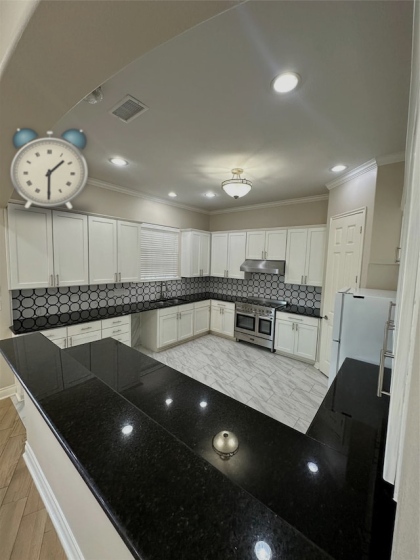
1:30
